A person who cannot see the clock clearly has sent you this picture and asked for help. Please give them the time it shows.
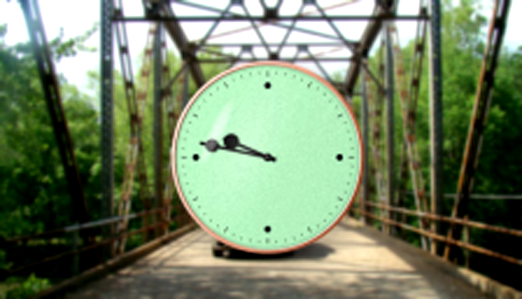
9:47
